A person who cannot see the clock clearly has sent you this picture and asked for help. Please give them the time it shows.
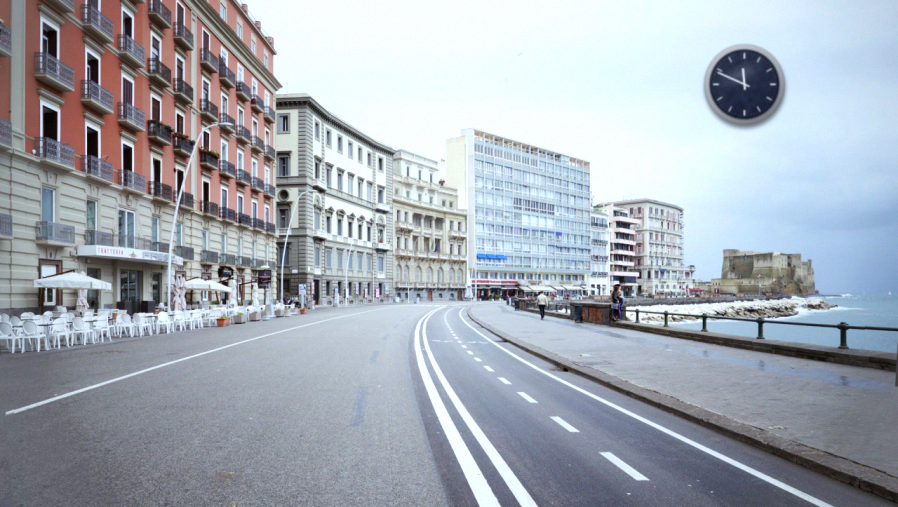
11:49
